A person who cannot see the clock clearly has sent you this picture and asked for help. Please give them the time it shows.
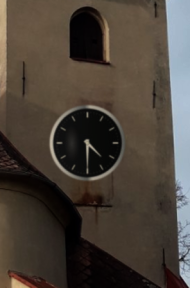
4:30
